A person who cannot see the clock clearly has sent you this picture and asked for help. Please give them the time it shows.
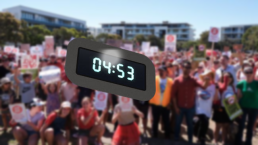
4:53
